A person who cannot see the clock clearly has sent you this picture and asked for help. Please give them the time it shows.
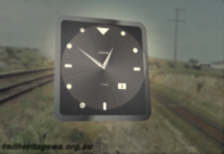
12:51
